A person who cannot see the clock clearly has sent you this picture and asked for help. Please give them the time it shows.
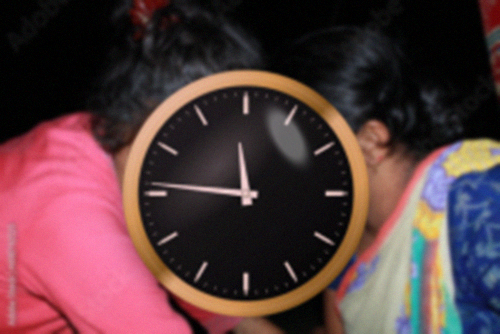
11:46
